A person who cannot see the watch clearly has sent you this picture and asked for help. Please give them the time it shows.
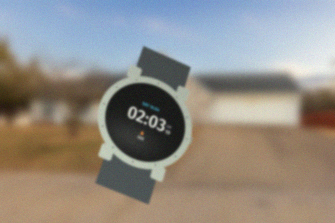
2:03
